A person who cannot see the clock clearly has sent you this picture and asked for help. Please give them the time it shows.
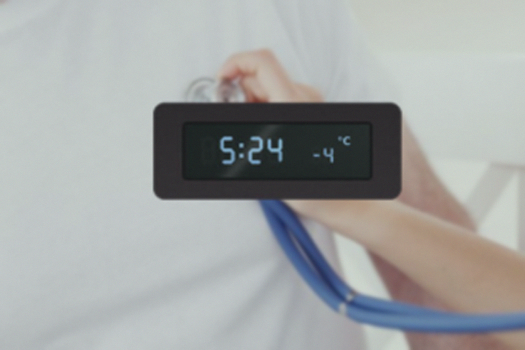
5:24
